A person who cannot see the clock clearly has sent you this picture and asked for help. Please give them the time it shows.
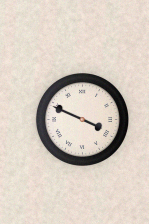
3:49
